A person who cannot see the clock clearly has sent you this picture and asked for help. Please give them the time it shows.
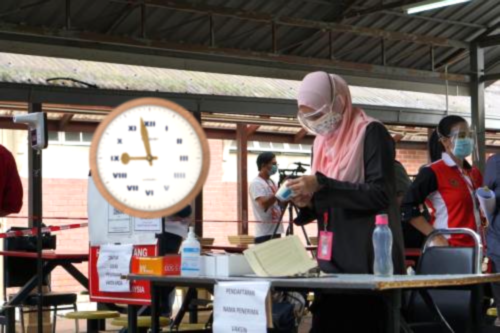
8:58
